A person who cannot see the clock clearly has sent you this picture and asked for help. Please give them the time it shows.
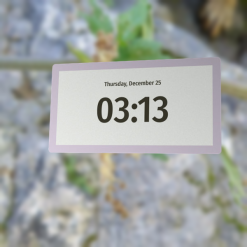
3:13
